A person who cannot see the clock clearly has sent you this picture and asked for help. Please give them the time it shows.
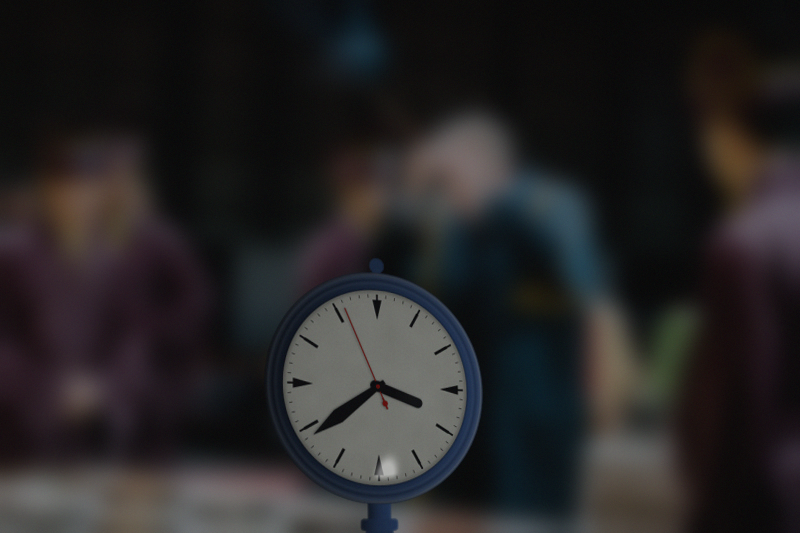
3:38:56
